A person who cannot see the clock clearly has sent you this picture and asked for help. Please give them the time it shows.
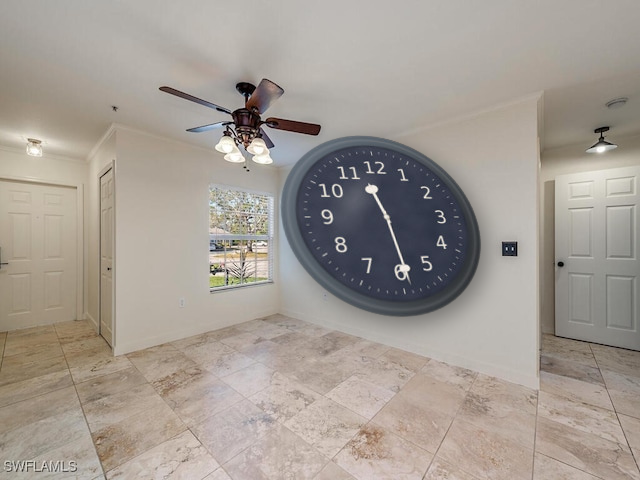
11:29
